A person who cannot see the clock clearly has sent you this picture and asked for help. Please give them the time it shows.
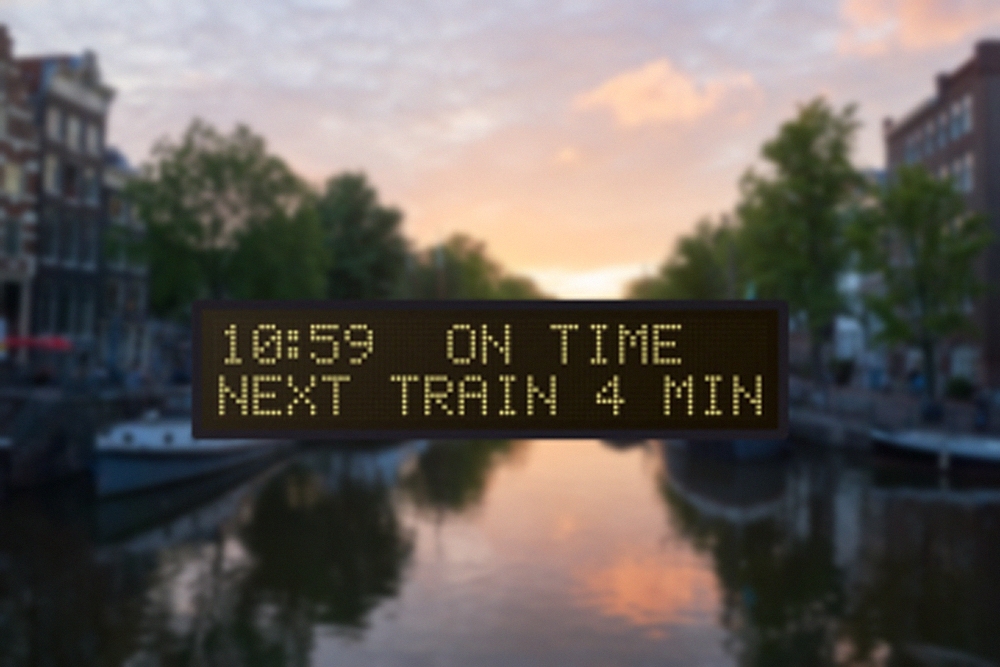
10:59
